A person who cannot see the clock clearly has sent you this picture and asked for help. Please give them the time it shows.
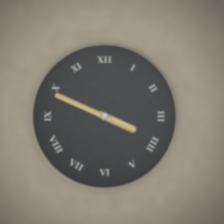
3:49
